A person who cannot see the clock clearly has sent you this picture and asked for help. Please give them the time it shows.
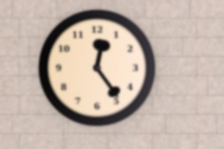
12:24
